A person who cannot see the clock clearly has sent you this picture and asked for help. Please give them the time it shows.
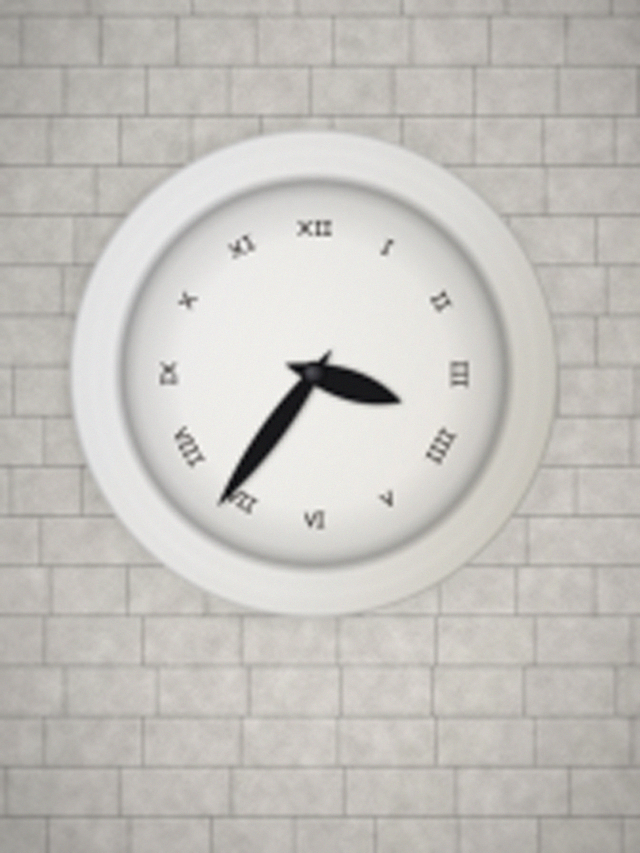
3:36
